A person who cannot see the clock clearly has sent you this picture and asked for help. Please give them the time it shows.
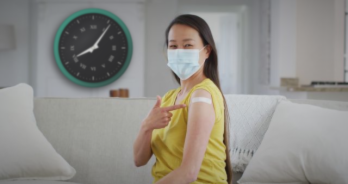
8:06
